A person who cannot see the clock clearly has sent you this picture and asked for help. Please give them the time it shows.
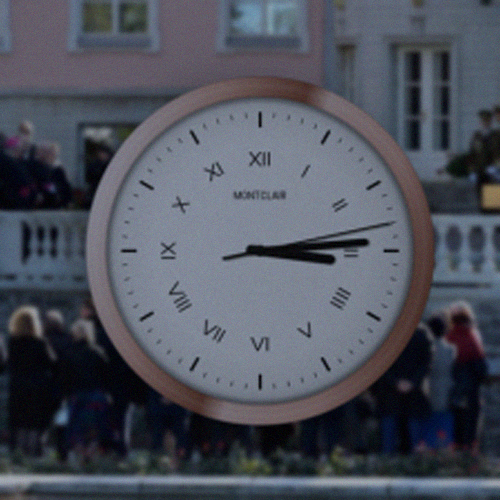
3:14:13
